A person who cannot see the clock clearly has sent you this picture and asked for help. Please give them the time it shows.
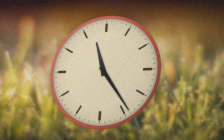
11:24
